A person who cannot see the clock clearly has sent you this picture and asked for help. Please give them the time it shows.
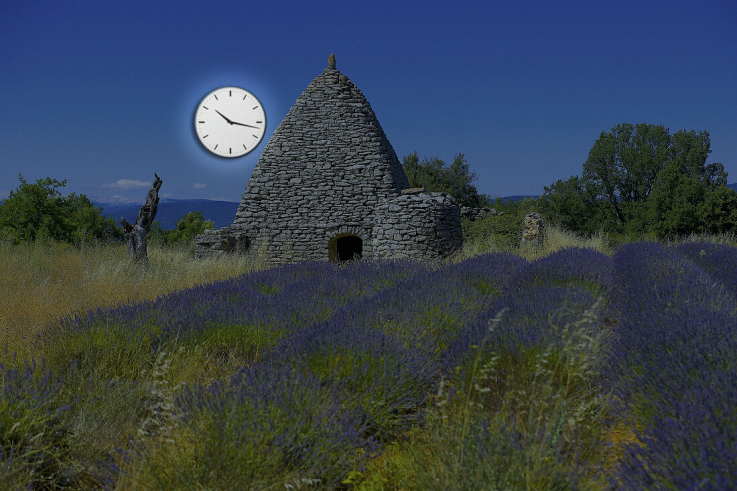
10:17
